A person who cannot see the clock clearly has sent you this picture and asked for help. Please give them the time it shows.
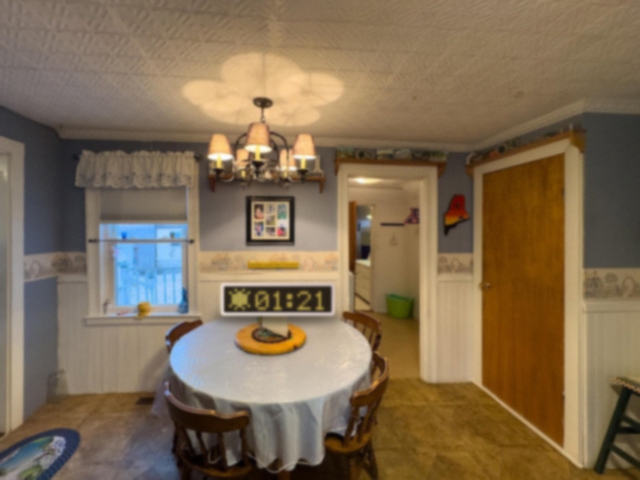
1:21
